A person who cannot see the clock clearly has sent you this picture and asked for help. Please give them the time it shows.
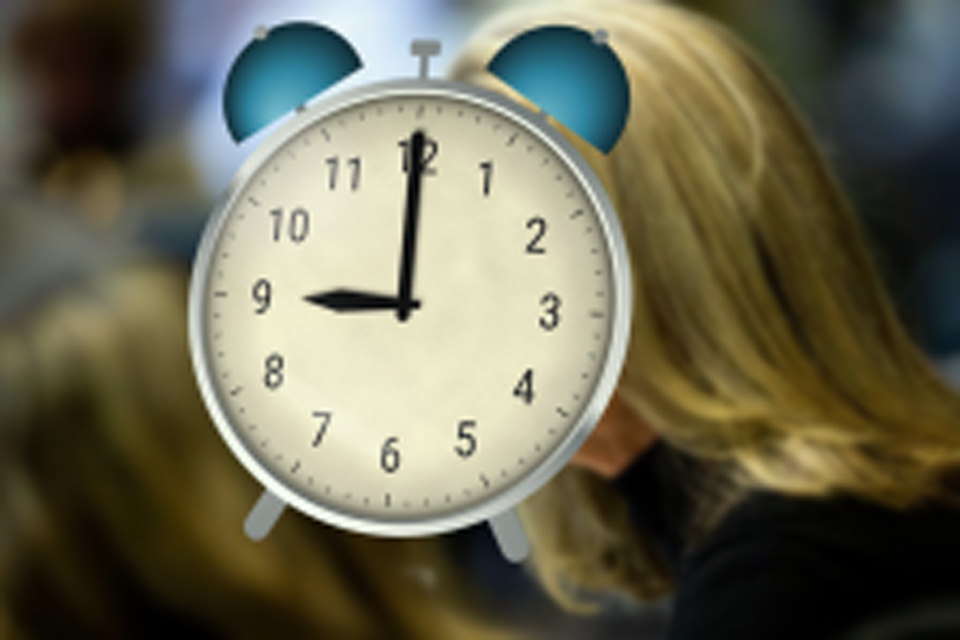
9:00
